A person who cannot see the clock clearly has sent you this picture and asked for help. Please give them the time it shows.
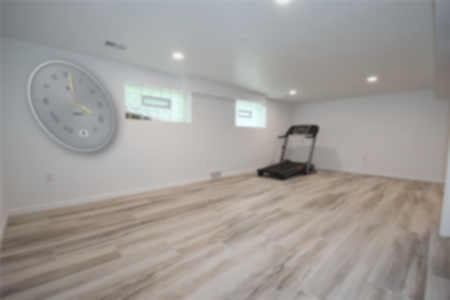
4:01
